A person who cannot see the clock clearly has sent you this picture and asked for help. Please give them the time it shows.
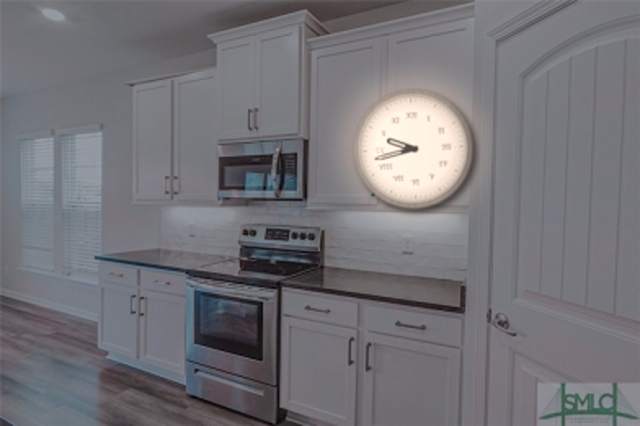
9:43
